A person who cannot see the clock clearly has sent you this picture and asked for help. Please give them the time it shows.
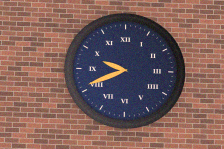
9:41
